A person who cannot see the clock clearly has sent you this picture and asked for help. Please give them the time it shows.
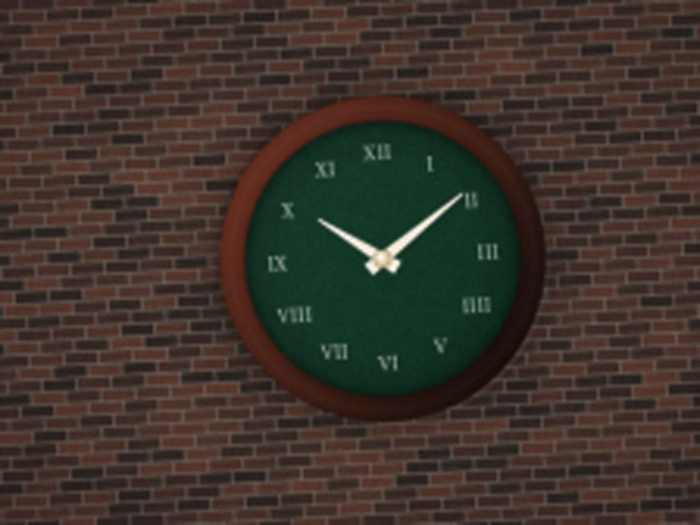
10:09
